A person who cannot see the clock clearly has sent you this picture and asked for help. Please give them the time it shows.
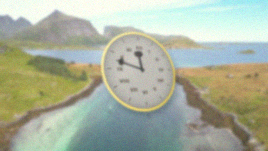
11:48
